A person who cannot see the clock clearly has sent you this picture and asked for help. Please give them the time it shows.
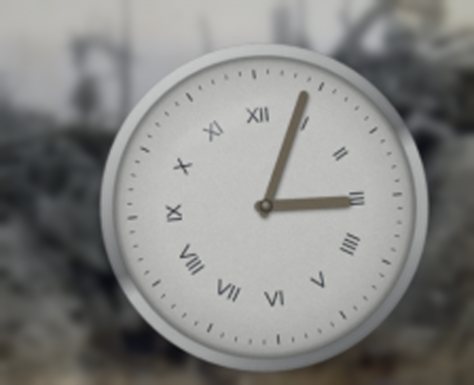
3:04
